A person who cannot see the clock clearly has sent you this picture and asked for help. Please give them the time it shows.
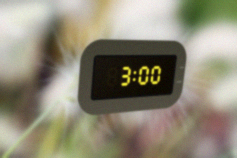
3:00
